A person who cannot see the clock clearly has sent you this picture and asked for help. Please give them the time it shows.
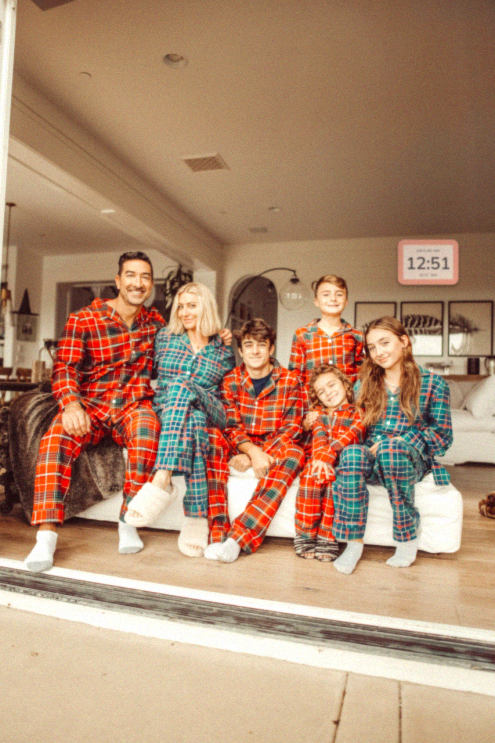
12:51
